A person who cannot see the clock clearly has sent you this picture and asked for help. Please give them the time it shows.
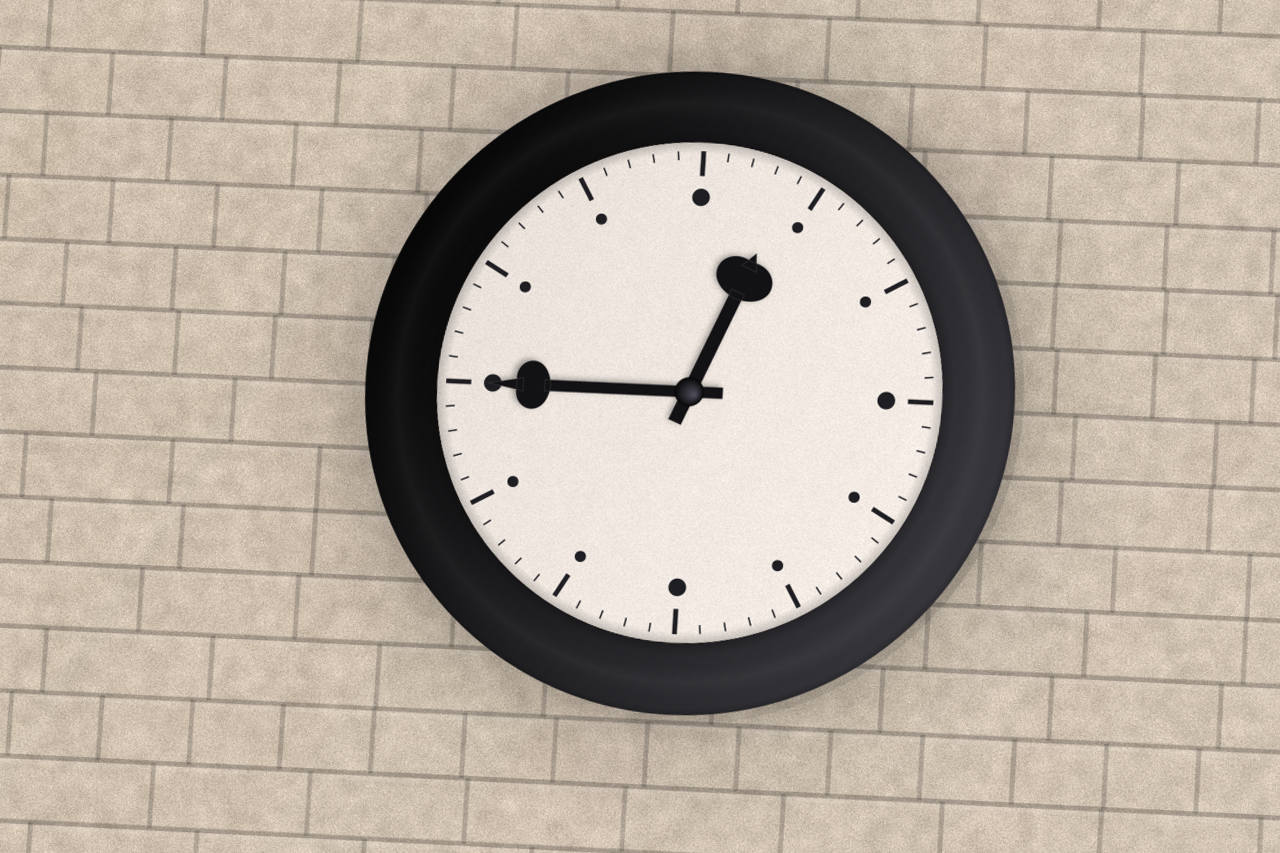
12:45
